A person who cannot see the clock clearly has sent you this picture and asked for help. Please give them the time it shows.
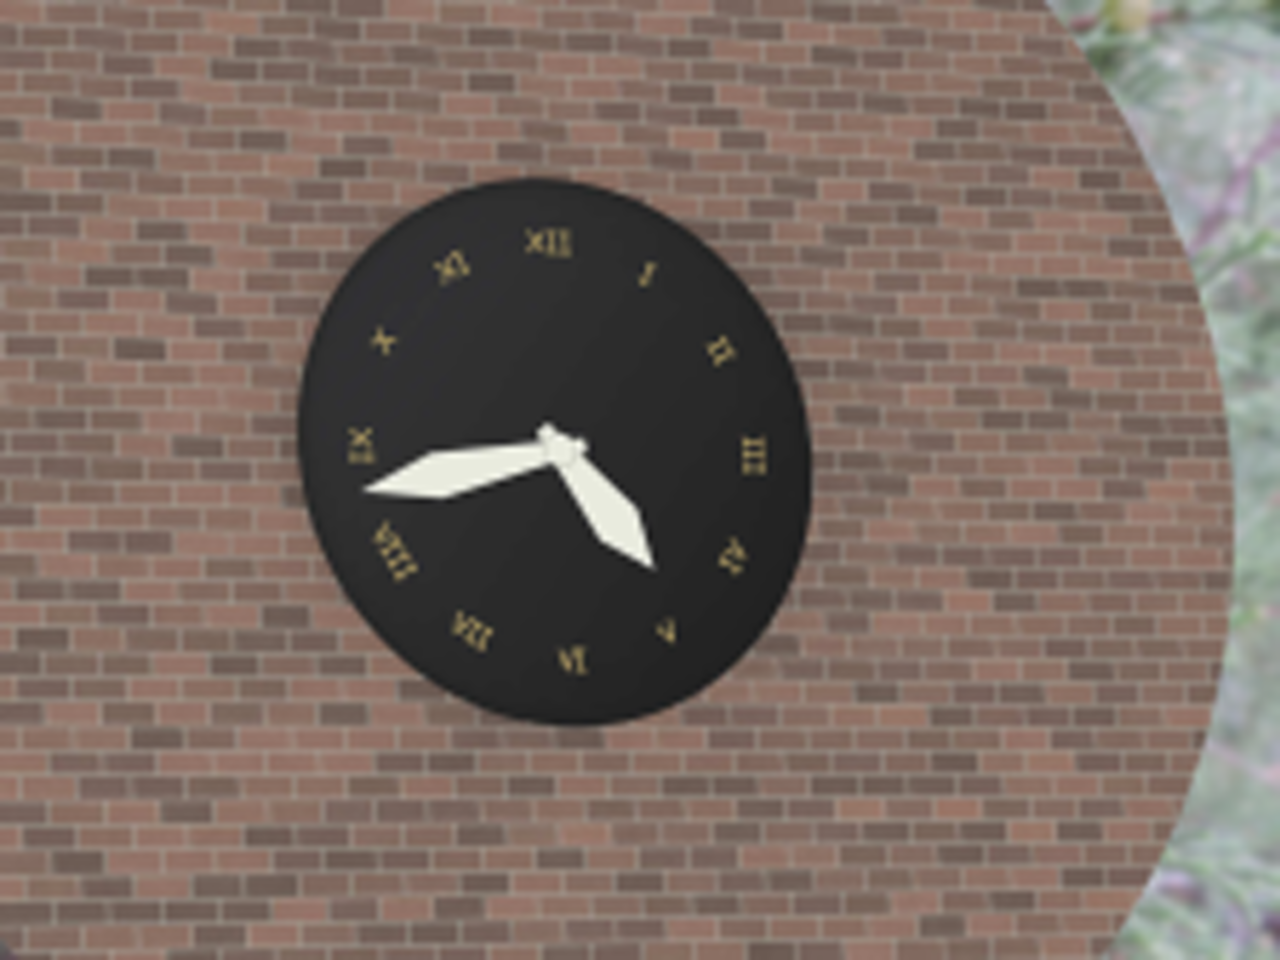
4:43
